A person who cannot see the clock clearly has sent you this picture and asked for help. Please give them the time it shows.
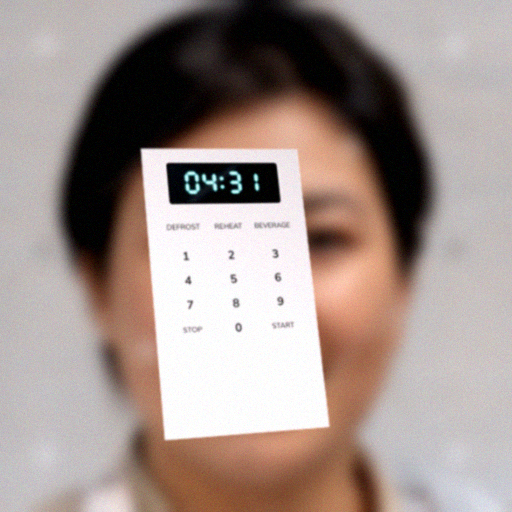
4:31
